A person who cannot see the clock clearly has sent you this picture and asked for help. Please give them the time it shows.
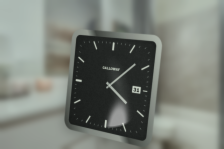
4:08
